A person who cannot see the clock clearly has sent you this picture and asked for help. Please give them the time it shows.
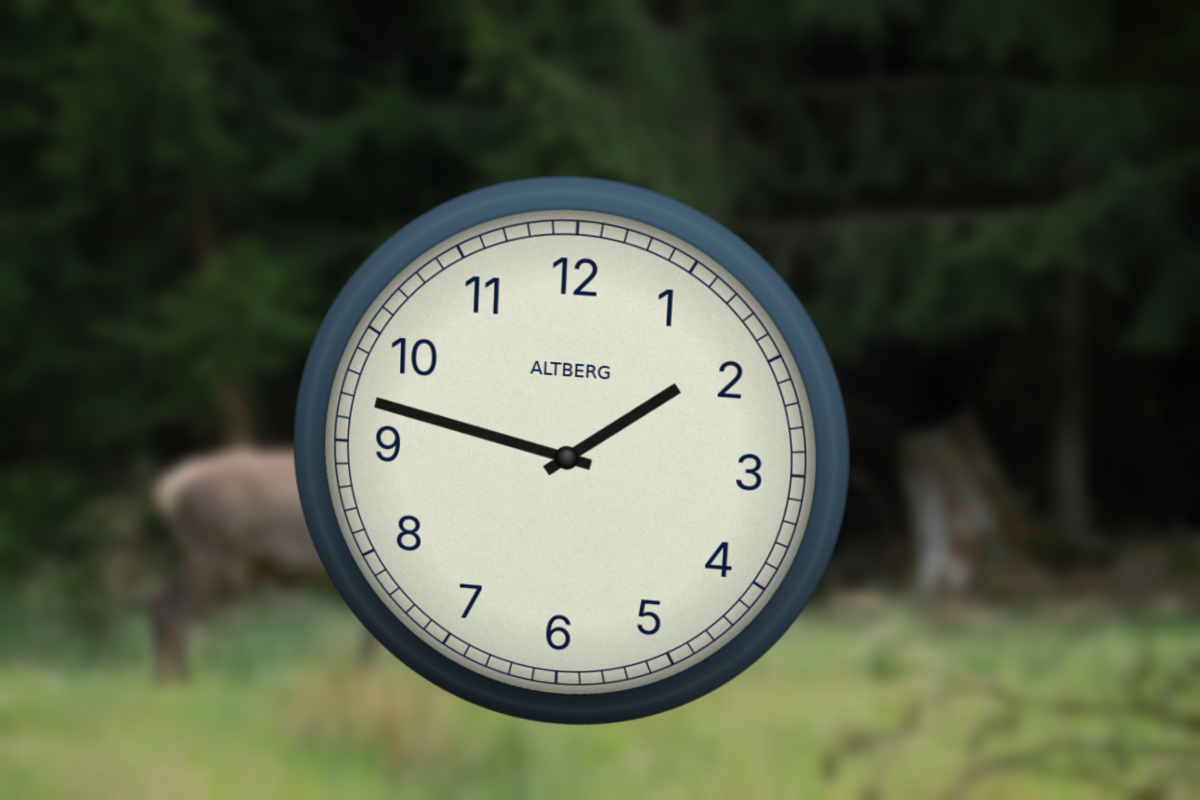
1:47
